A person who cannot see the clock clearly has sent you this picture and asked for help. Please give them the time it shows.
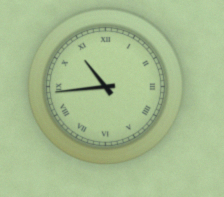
10:44
